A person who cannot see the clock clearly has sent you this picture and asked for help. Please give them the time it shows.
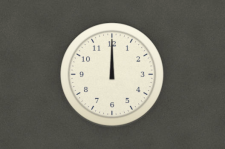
12:00
